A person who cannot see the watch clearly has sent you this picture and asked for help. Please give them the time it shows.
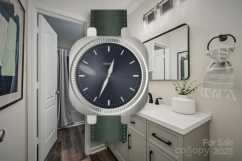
12:34
